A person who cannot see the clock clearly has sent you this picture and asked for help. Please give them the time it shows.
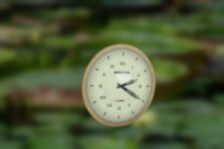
2:20
